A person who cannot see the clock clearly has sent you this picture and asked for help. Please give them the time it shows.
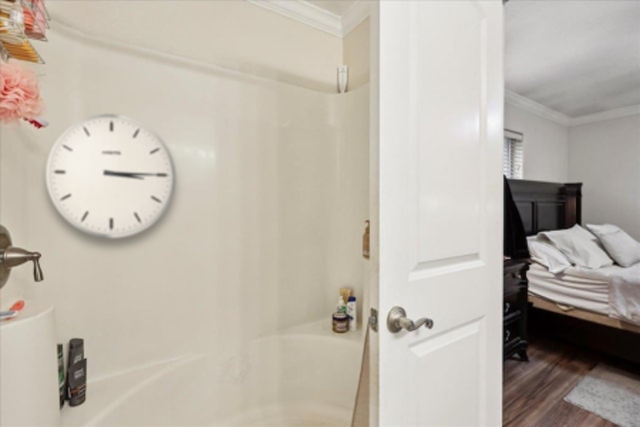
3:15
